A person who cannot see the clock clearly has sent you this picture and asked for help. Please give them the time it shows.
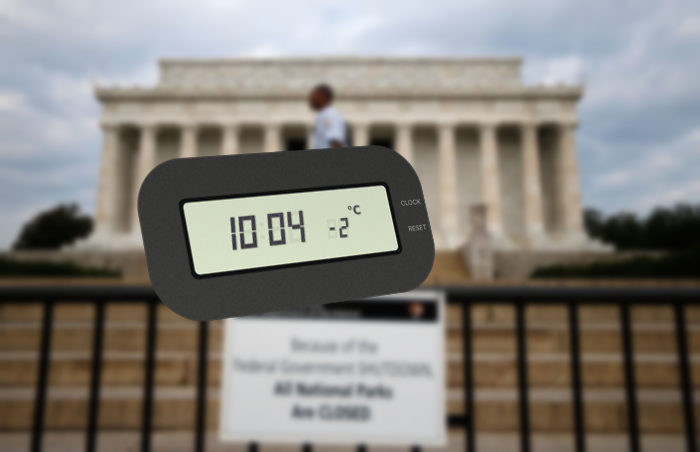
10:04
